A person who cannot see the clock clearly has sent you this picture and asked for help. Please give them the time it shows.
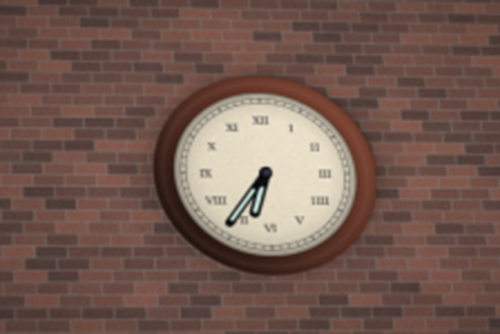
6:36
